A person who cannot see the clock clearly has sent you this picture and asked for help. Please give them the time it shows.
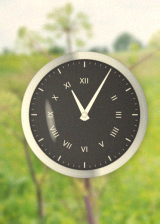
11:05
